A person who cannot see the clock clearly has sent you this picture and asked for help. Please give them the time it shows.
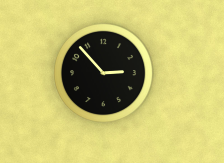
2:53
